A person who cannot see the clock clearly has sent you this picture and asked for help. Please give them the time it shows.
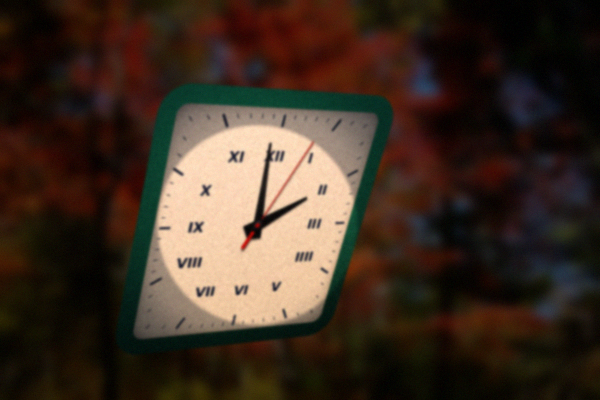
1:59:04
